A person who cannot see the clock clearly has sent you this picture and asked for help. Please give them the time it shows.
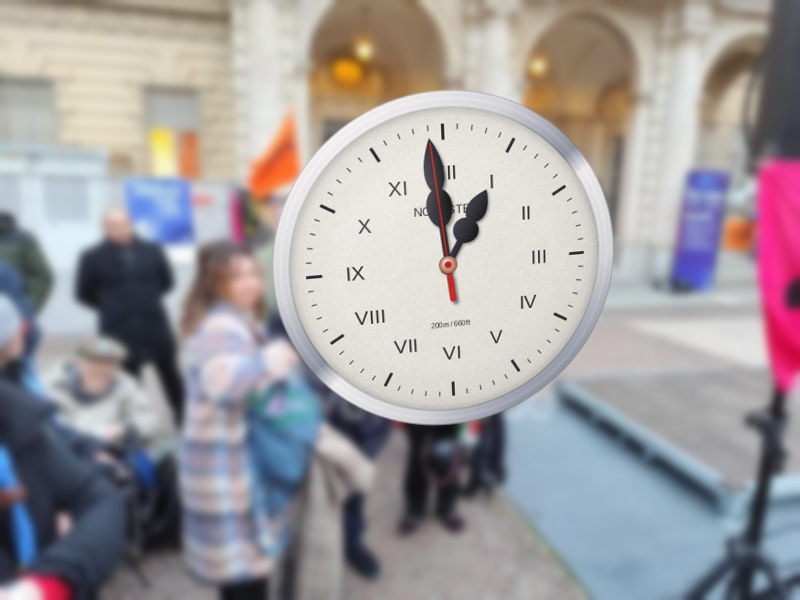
12:58:59
